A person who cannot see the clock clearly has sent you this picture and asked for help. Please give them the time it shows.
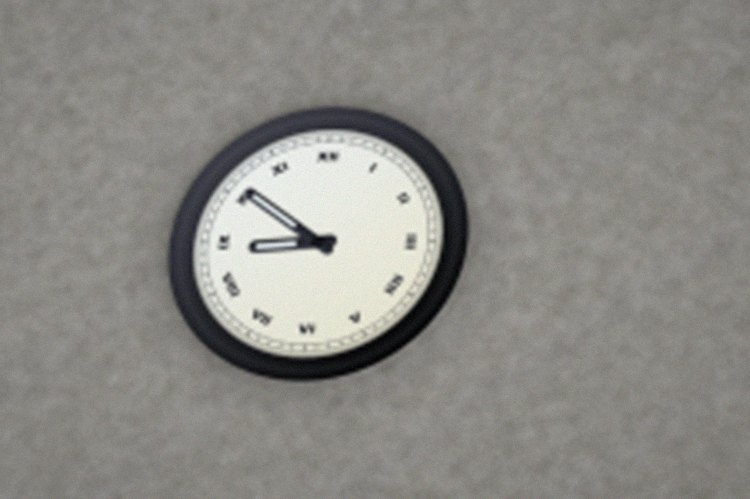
8:51
